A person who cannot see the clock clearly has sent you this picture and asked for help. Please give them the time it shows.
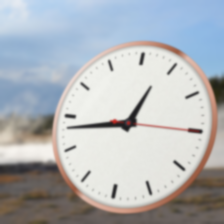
12:43:15
